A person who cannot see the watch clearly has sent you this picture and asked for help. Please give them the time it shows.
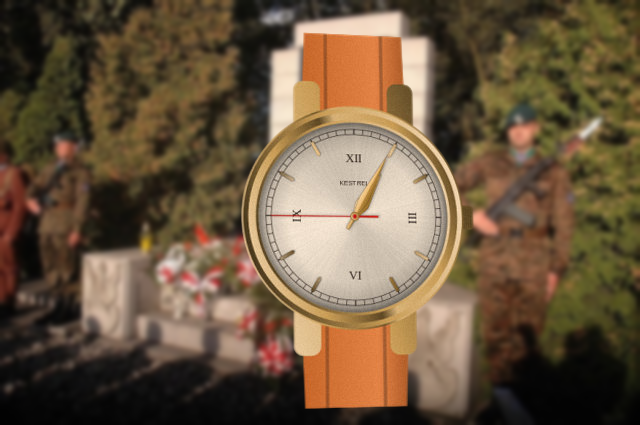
1:04:45
